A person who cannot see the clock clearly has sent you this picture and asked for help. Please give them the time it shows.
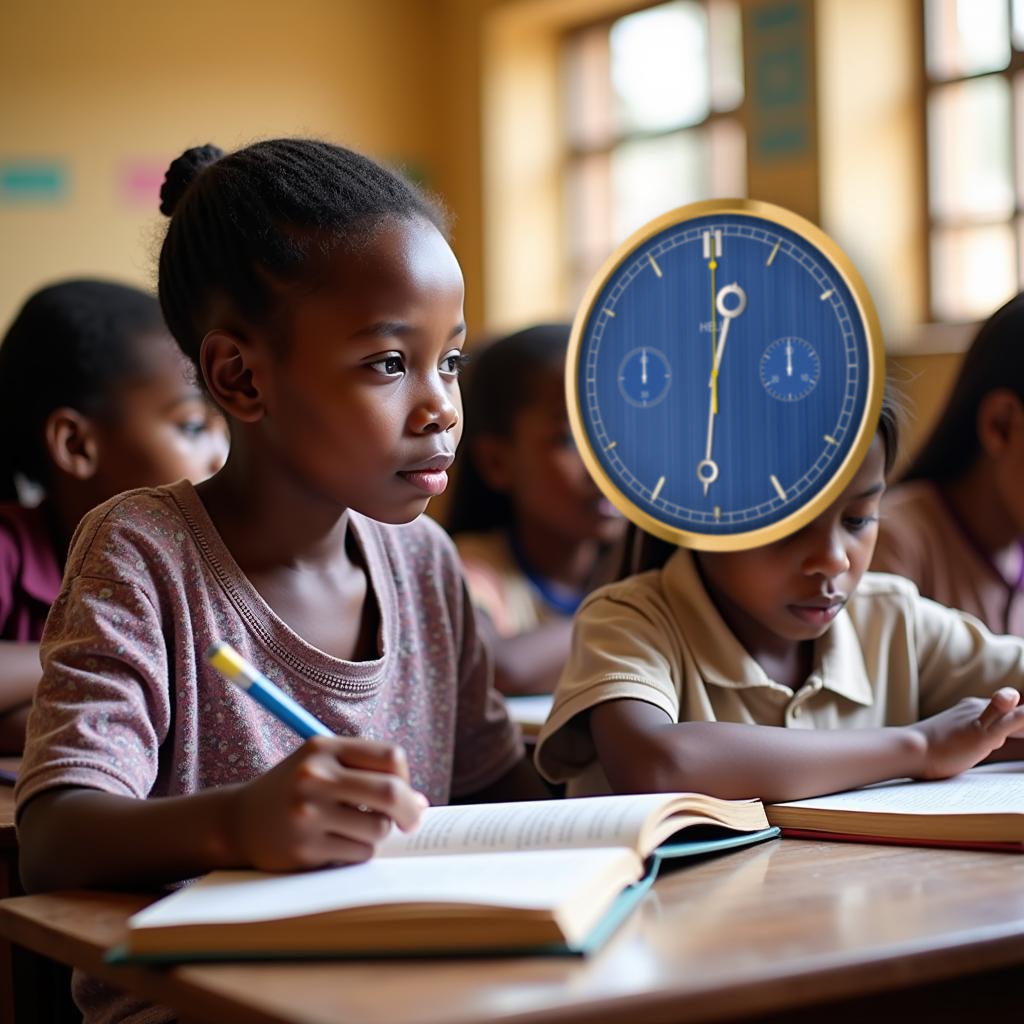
12:31
